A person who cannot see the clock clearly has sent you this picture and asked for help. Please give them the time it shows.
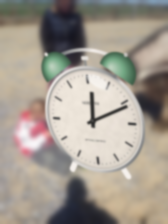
12:11
